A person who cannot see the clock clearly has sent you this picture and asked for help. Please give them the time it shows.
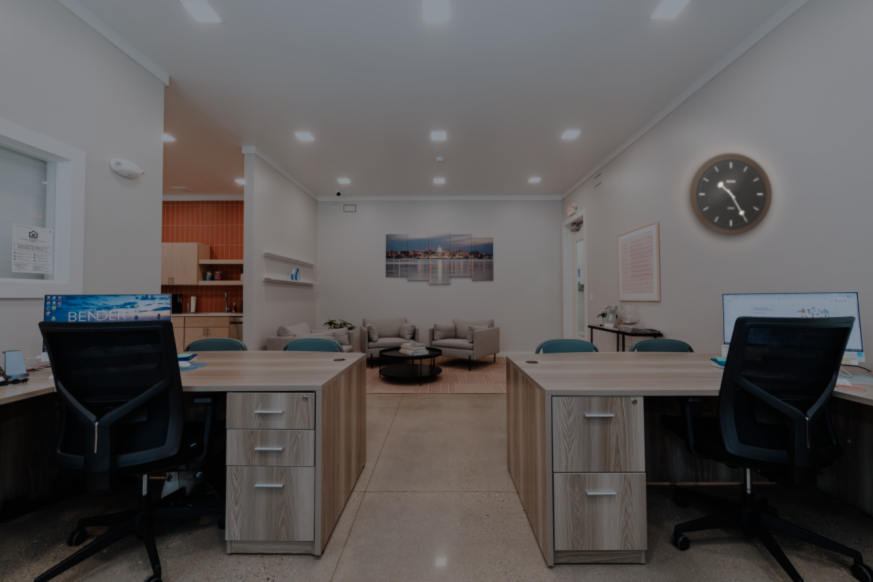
10:25
